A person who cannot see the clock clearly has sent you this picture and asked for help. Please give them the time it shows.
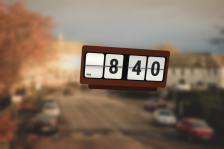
8:40
